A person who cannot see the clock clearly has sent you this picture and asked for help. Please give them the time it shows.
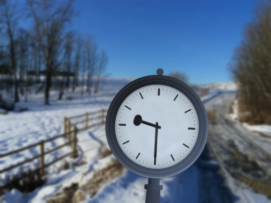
9:30
